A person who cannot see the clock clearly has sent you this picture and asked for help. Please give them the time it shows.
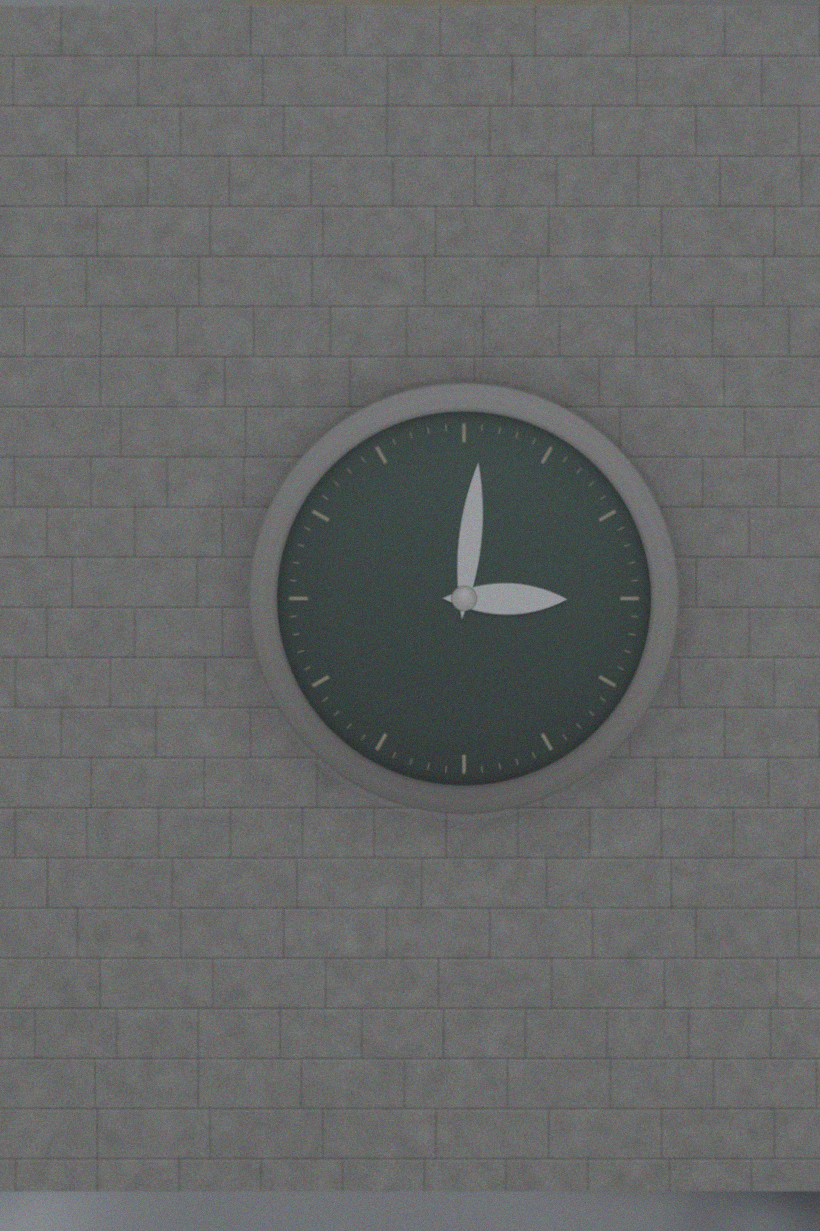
3:01
